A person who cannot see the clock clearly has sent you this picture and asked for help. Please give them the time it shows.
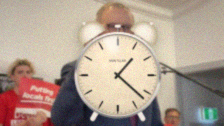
1:22
